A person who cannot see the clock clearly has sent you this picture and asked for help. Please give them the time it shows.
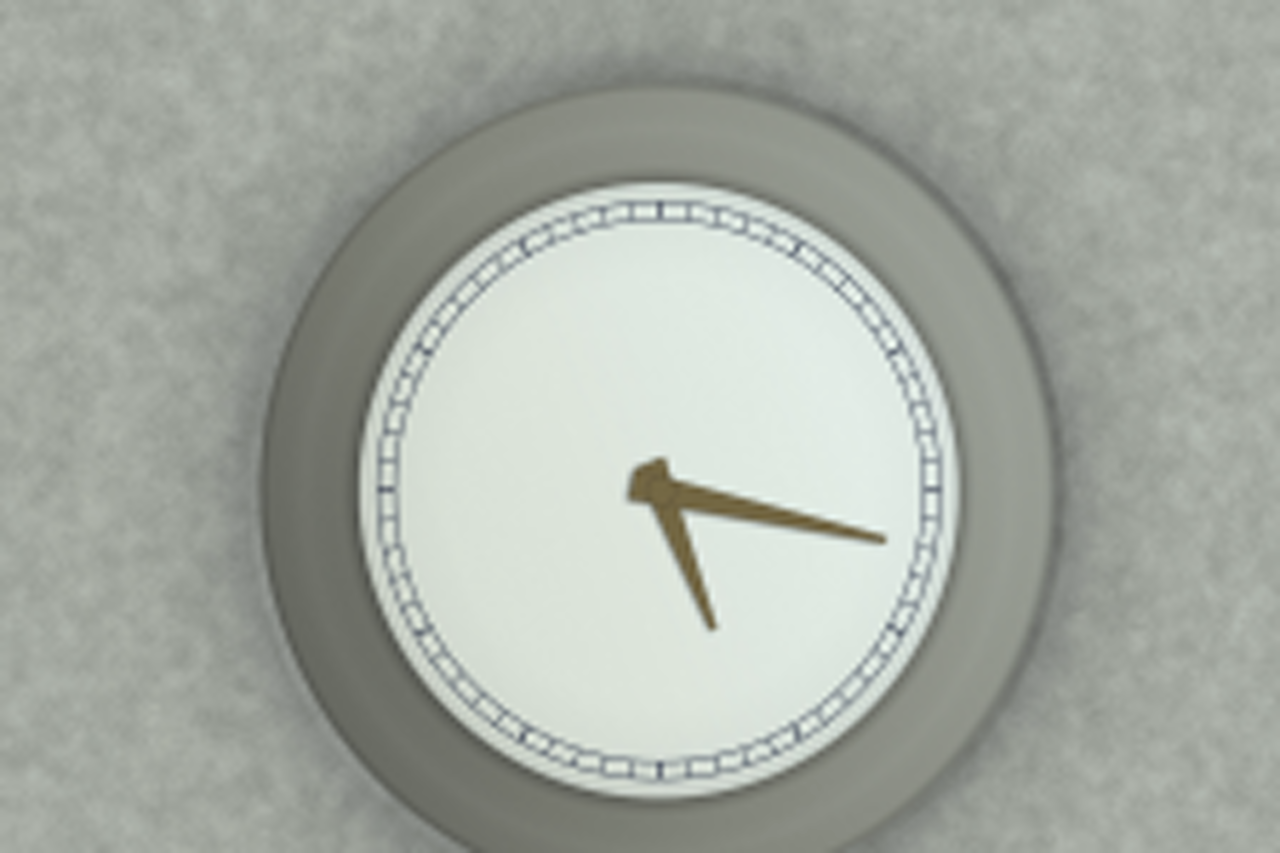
5:17
